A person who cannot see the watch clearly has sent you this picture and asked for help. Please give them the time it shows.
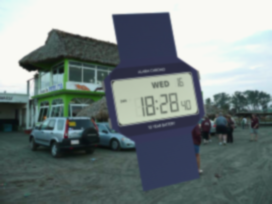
18:28
